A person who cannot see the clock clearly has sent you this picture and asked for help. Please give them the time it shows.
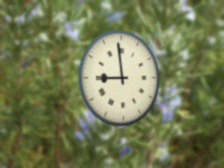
8:59
